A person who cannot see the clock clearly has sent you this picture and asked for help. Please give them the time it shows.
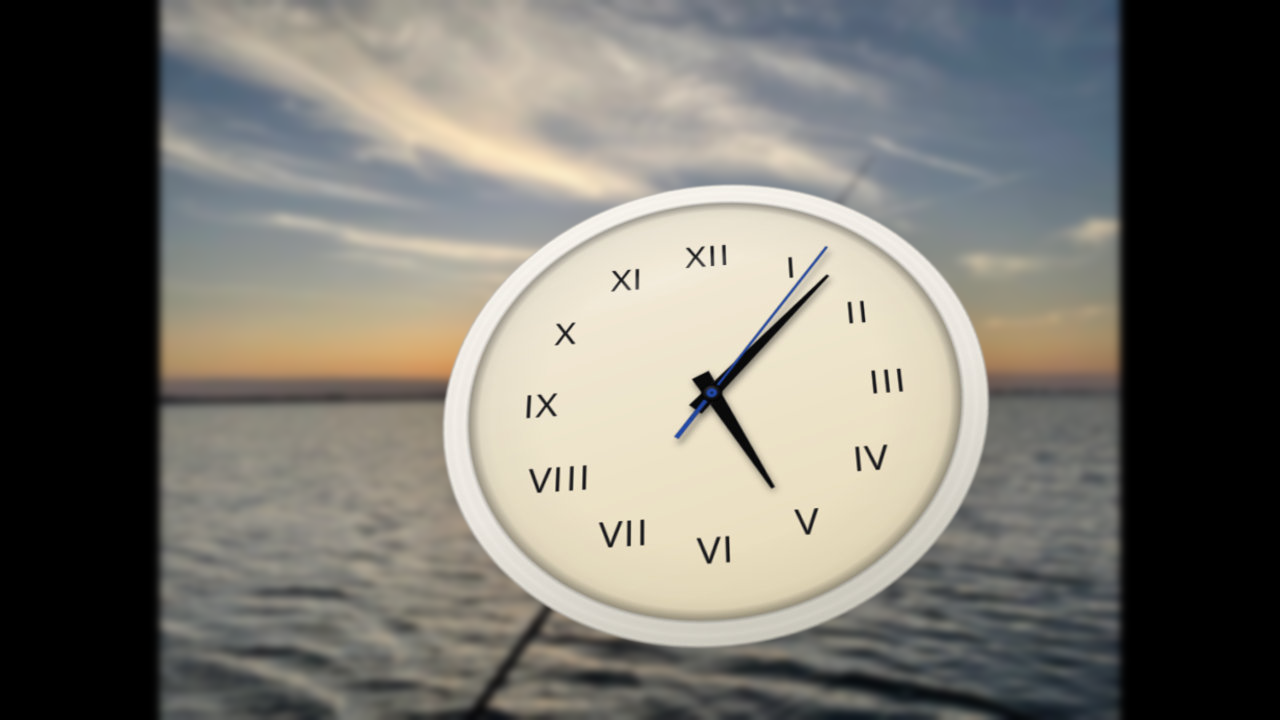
5:07:06
